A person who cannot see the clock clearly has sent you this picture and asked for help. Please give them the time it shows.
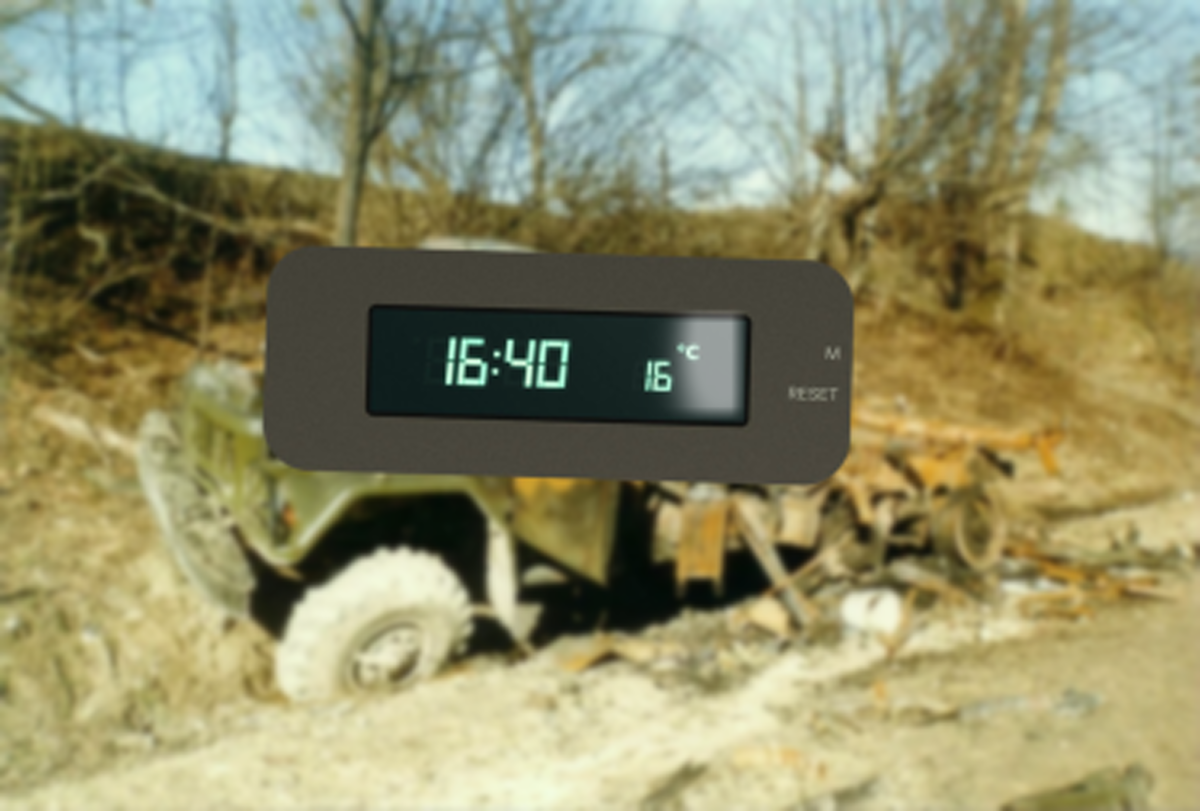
16:40
